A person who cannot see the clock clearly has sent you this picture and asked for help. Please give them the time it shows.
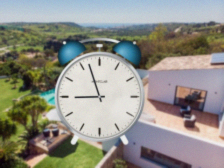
8:57
